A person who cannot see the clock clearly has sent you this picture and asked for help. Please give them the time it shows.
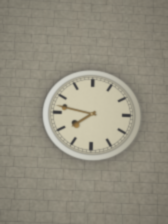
7:47
